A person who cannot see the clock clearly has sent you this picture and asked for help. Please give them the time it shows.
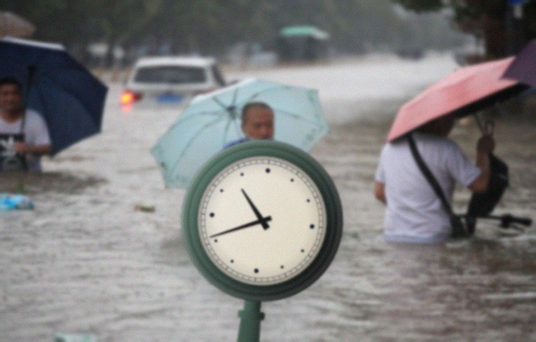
10:41
